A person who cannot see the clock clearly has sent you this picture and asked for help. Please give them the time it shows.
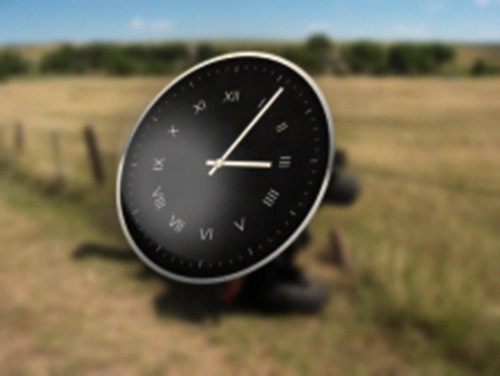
3:06
